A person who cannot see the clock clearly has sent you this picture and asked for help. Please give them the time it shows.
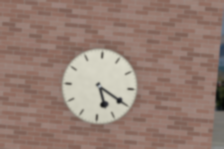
5:20
